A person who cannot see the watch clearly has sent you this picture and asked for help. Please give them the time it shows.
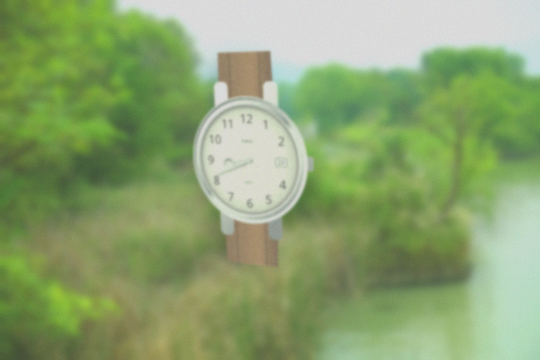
8:41
